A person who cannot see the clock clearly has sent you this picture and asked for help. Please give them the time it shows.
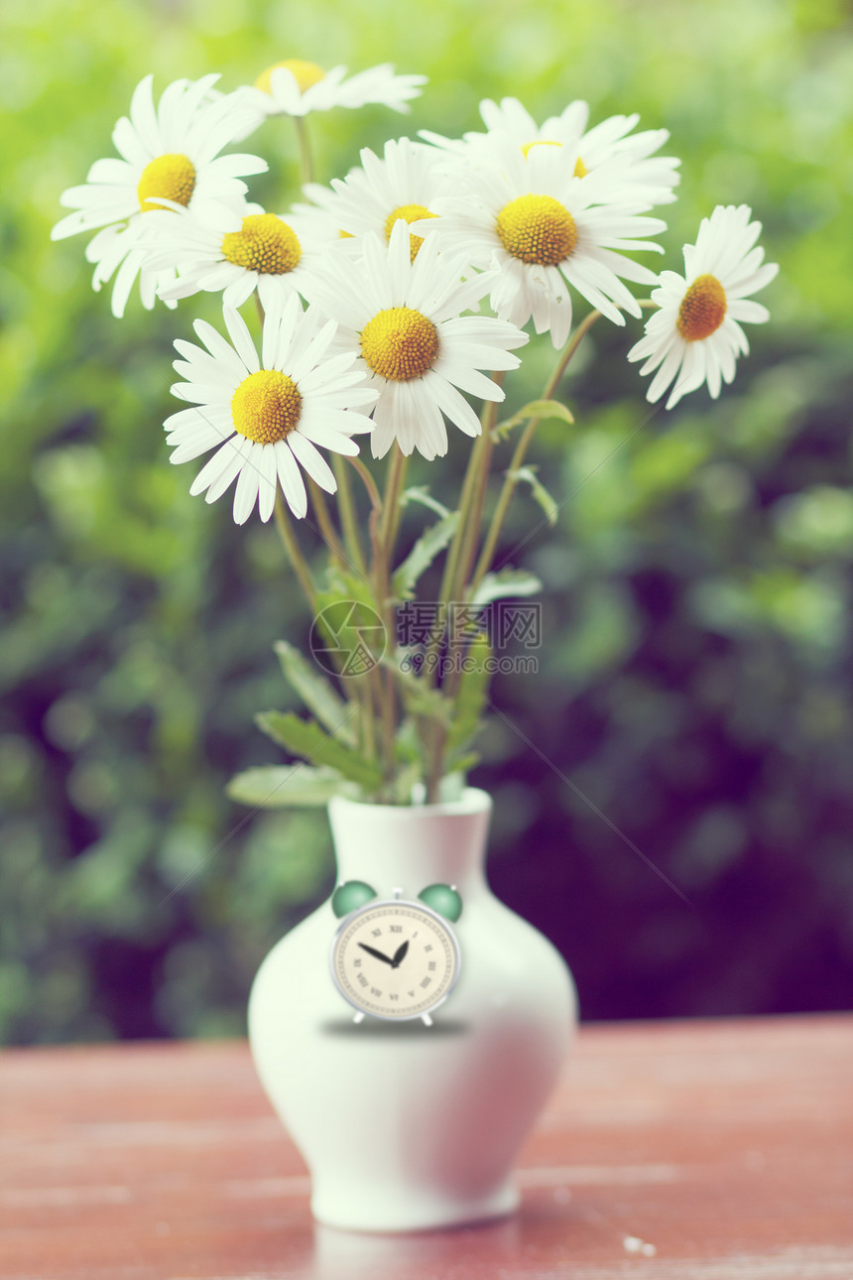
12:50
